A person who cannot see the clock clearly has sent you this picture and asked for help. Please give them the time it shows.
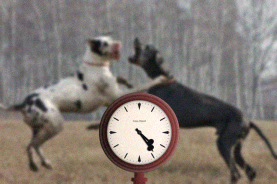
4:24
